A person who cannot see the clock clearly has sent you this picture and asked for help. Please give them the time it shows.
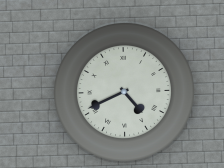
4:41
